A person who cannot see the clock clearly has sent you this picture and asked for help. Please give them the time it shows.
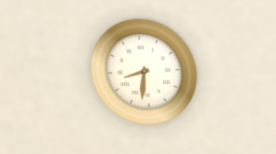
8:32
